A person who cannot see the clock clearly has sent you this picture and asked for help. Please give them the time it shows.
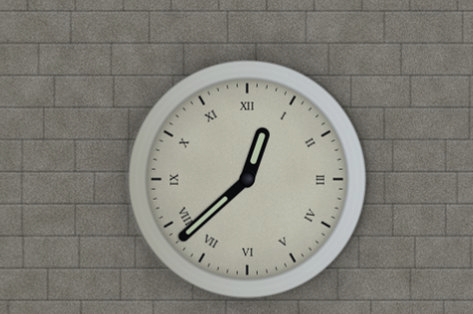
12:38
